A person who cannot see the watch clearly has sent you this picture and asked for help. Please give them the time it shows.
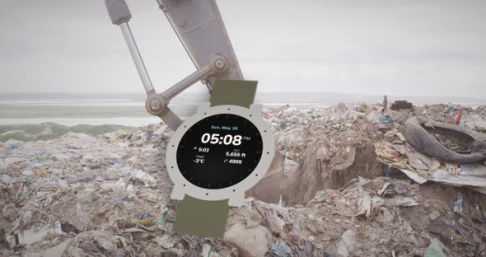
5:08
